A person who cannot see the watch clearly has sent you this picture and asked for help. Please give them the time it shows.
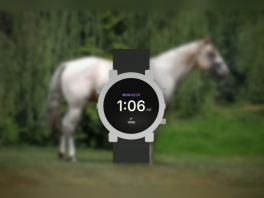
1:06
